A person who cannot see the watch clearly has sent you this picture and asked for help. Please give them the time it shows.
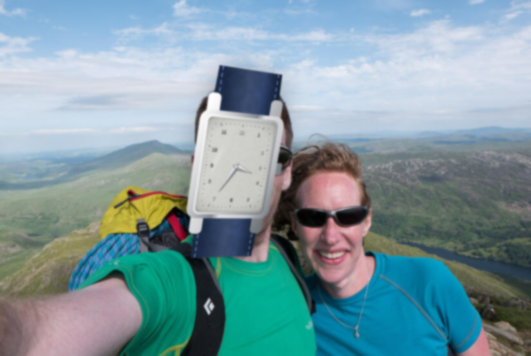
3:35
